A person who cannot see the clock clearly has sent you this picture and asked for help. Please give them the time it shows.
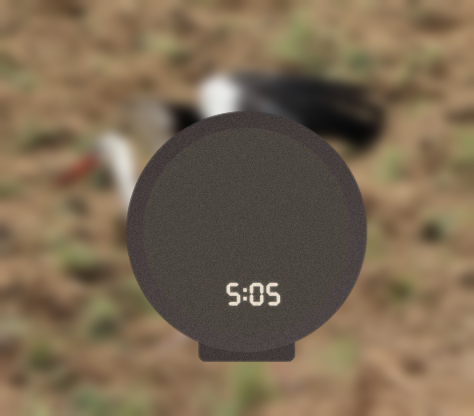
5:05
